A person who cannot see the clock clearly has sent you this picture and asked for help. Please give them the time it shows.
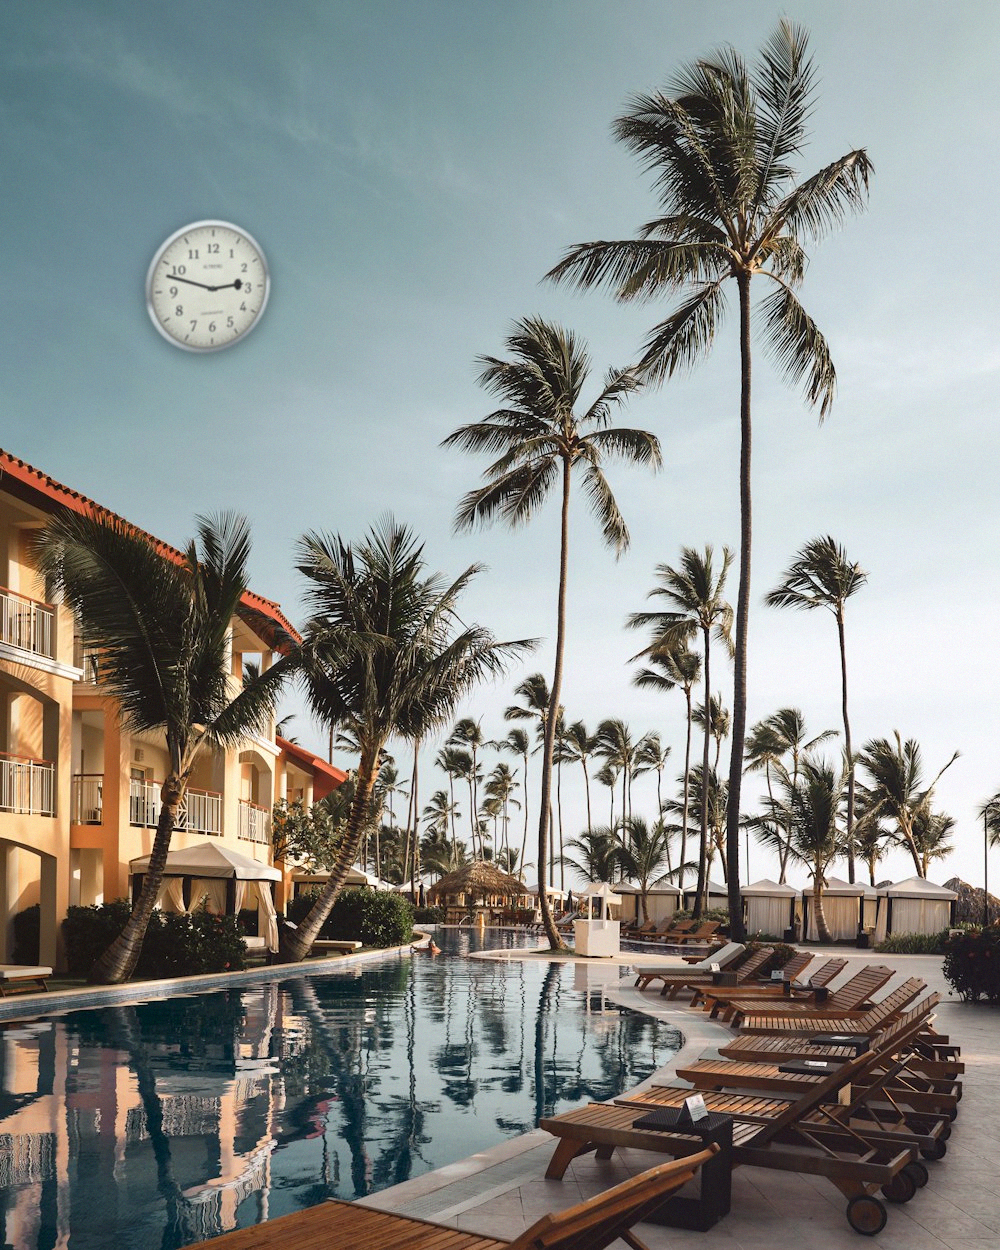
2:48
